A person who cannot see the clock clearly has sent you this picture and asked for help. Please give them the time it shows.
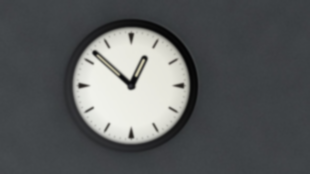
12:52
